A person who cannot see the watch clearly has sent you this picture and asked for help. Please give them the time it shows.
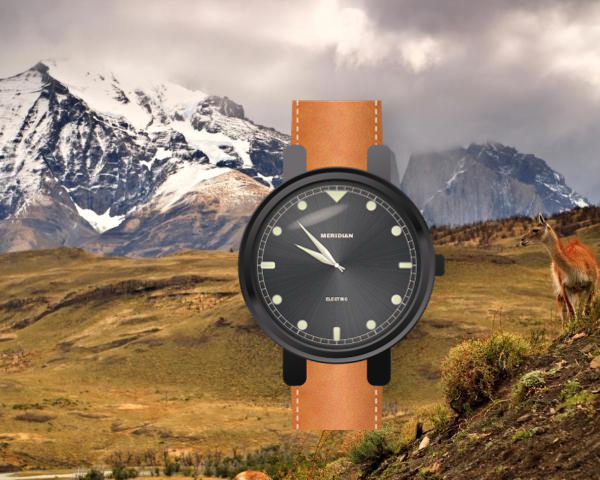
9:53
